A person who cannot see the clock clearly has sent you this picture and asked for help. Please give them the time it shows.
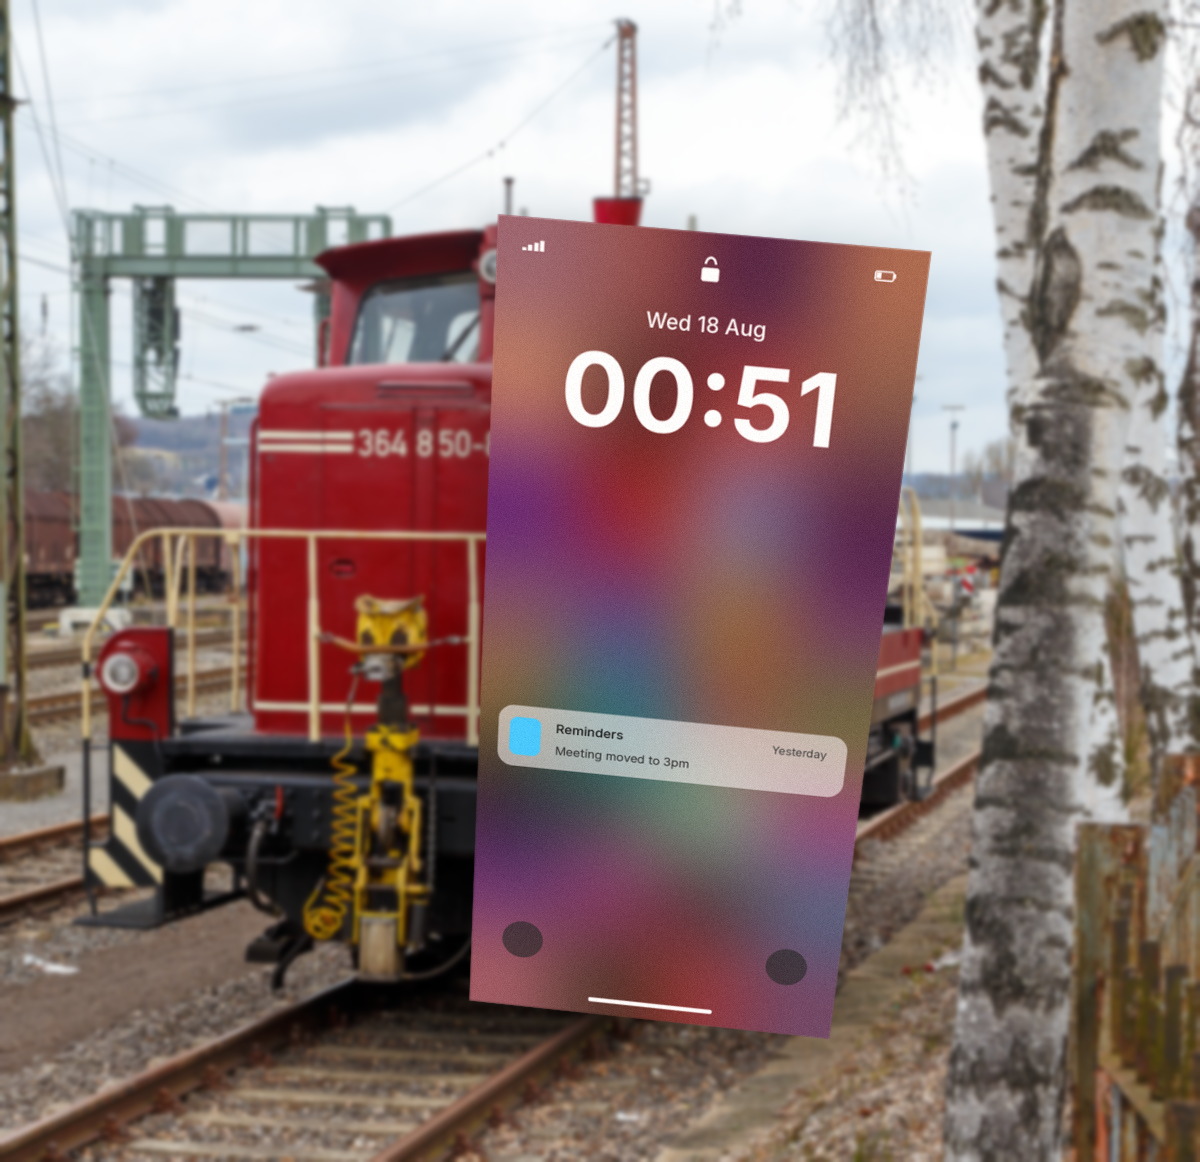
0:51
